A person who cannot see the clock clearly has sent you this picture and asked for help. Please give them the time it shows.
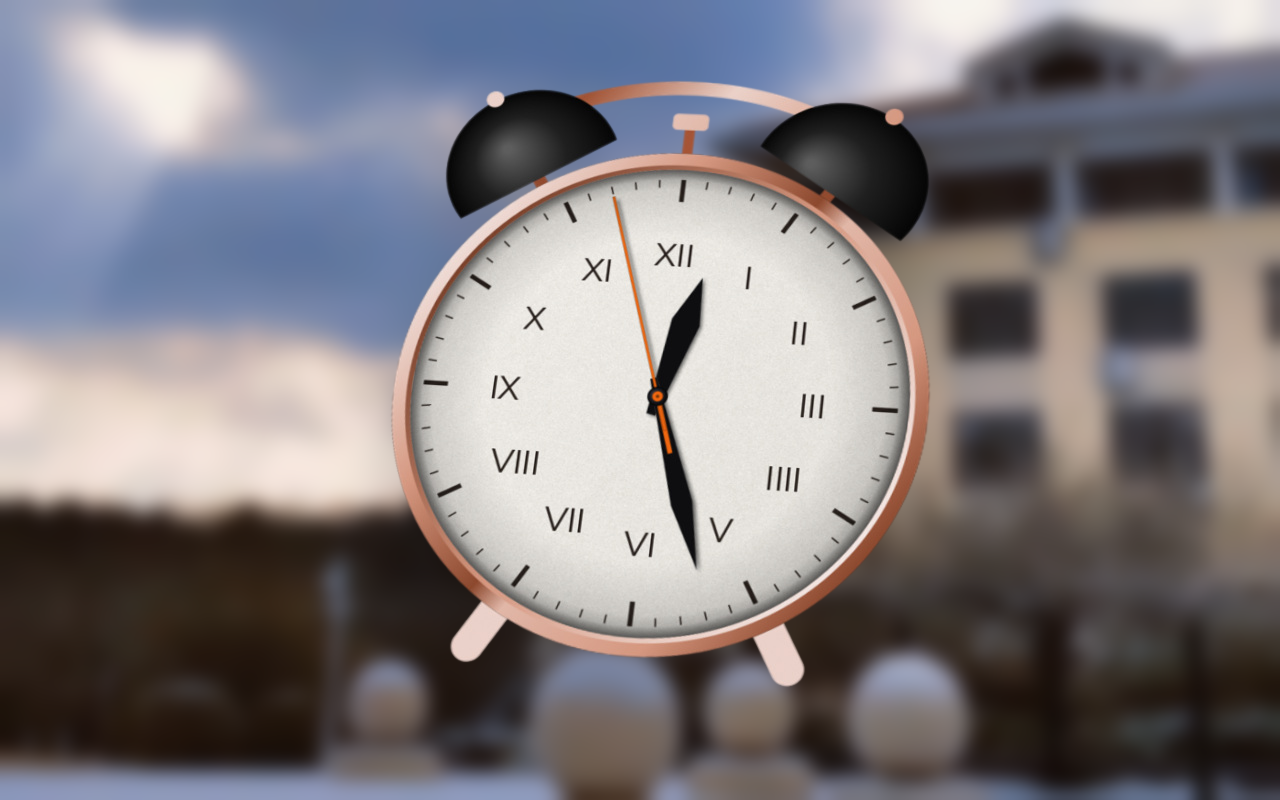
12:26:57
